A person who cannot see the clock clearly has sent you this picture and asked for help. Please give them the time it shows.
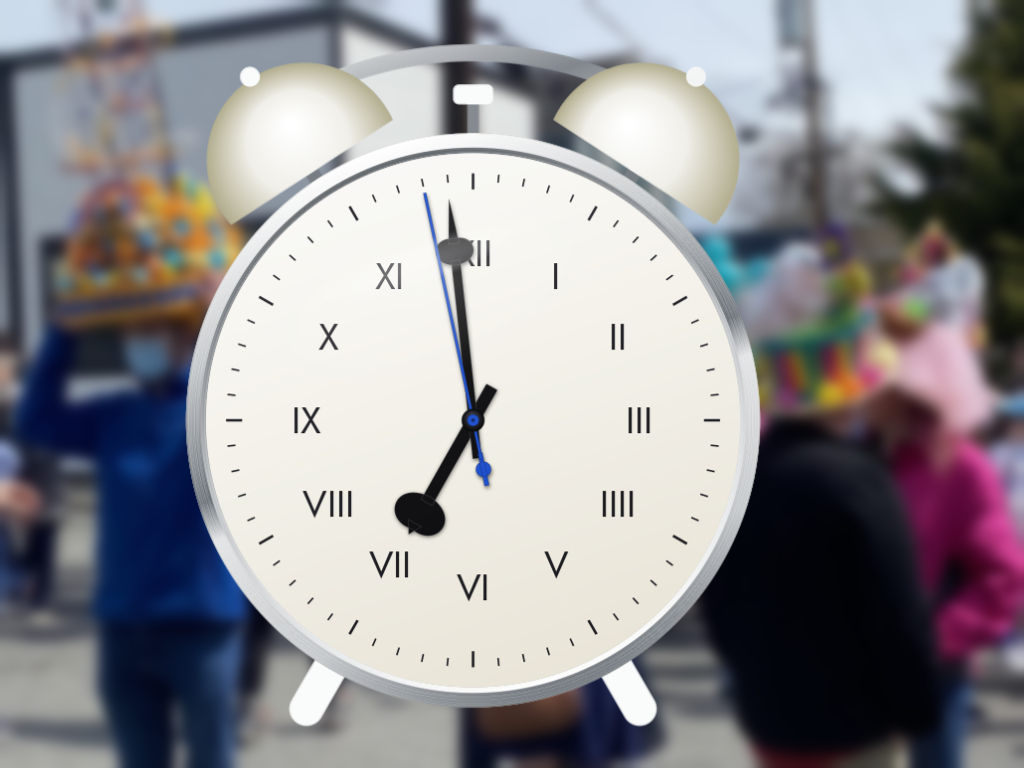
6:58:58
